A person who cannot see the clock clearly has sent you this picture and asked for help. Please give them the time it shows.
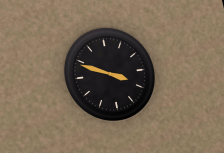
3:49
